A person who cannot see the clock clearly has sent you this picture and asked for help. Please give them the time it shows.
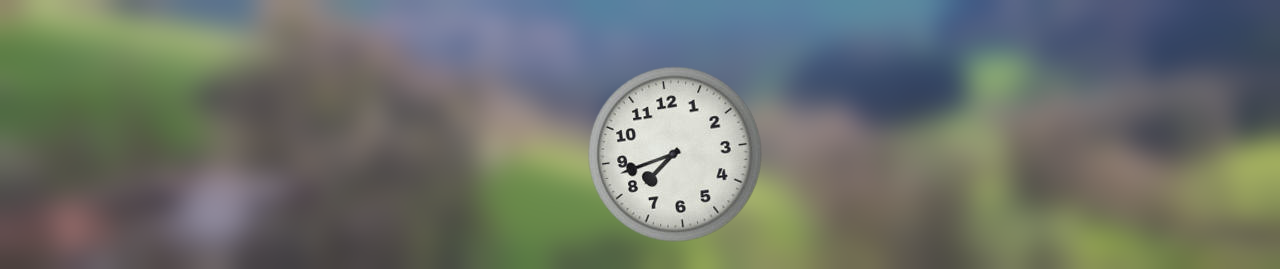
7:43
